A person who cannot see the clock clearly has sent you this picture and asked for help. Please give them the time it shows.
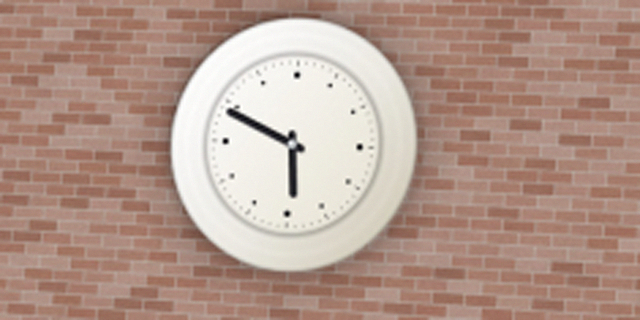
5:49
